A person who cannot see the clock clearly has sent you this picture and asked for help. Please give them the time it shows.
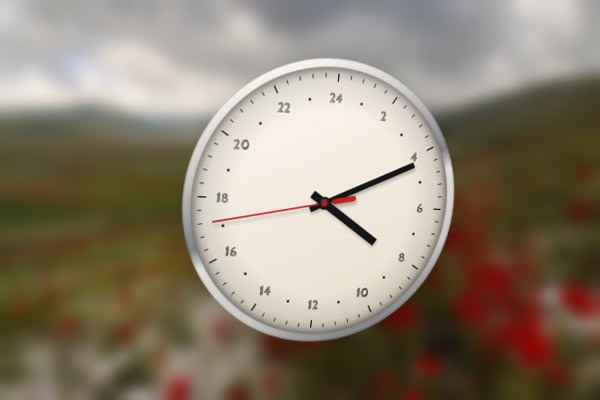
8:10:43
